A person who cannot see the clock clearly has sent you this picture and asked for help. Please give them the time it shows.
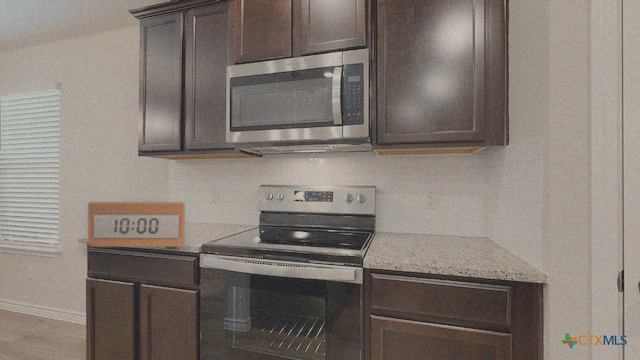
10:00
